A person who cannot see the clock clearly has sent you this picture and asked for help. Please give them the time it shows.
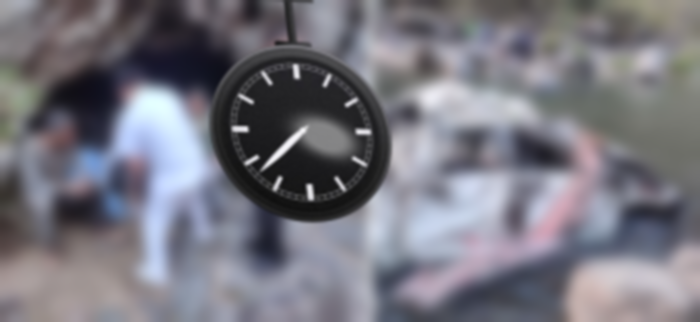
7:38
